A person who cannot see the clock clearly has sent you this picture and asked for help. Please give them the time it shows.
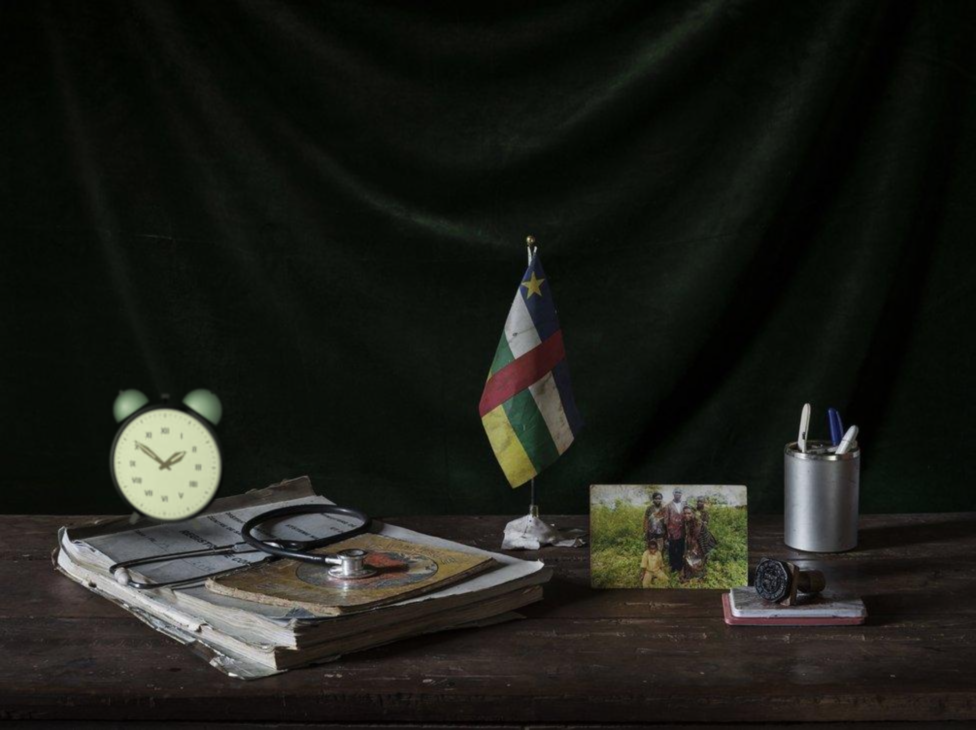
1:51
